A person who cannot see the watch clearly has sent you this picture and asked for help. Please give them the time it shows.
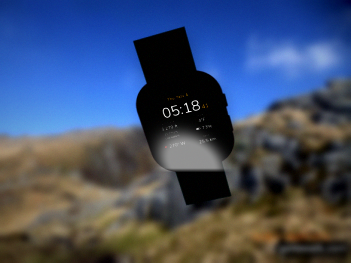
5:18
